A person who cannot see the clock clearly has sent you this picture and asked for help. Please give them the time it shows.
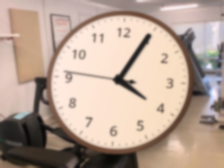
4:04:46
